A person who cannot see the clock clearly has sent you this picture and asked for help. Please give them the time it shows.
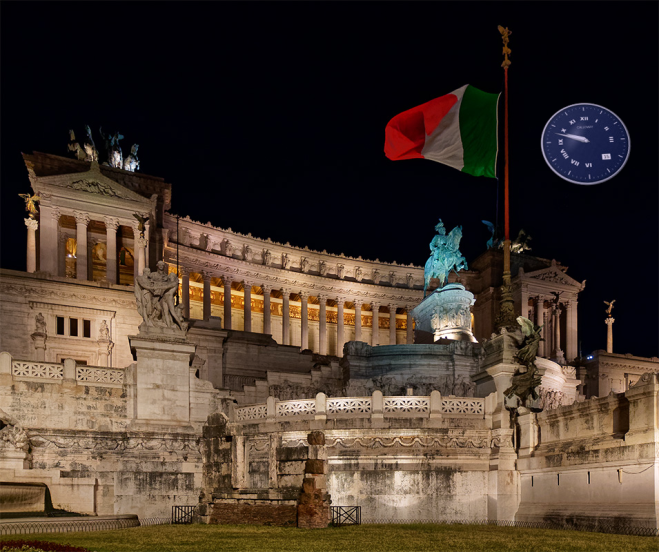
9:48
